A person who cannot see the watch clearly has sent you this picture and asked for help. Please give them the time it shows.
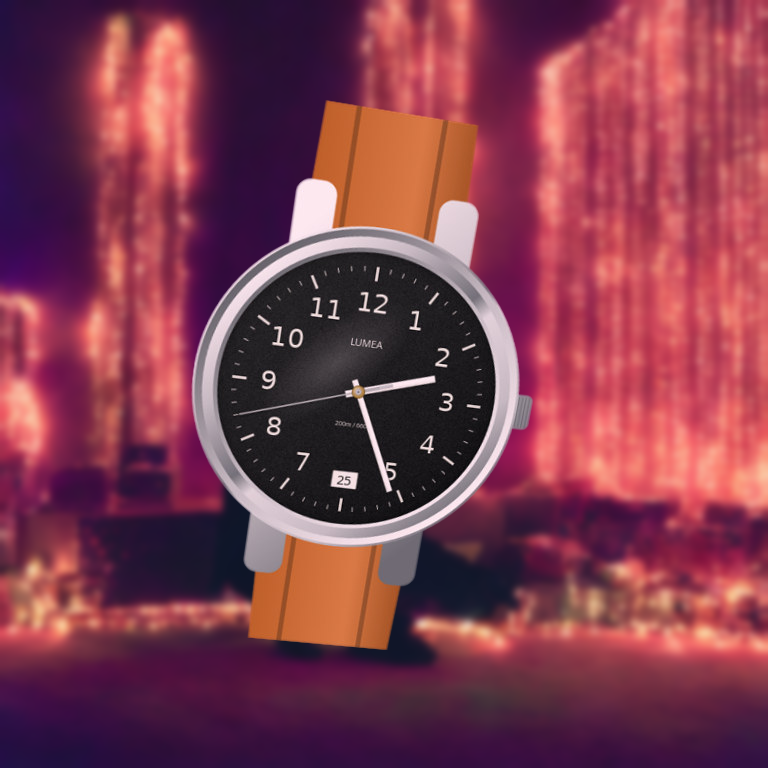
2:25:42
